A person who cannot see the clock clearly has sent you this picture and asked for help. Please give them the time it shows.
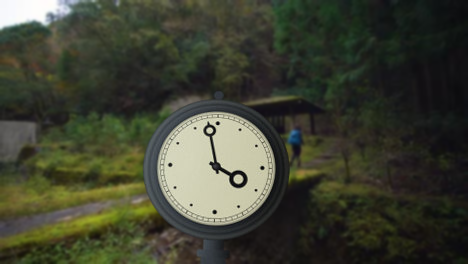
3:58
